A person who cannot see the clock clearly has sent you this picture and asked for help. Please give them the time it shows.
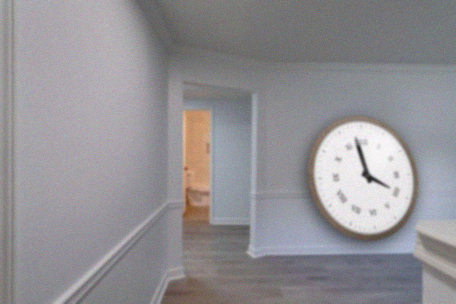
3:58
